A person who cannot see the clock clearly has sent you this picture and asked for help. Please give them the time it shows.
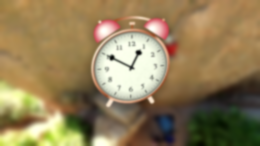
12:50
